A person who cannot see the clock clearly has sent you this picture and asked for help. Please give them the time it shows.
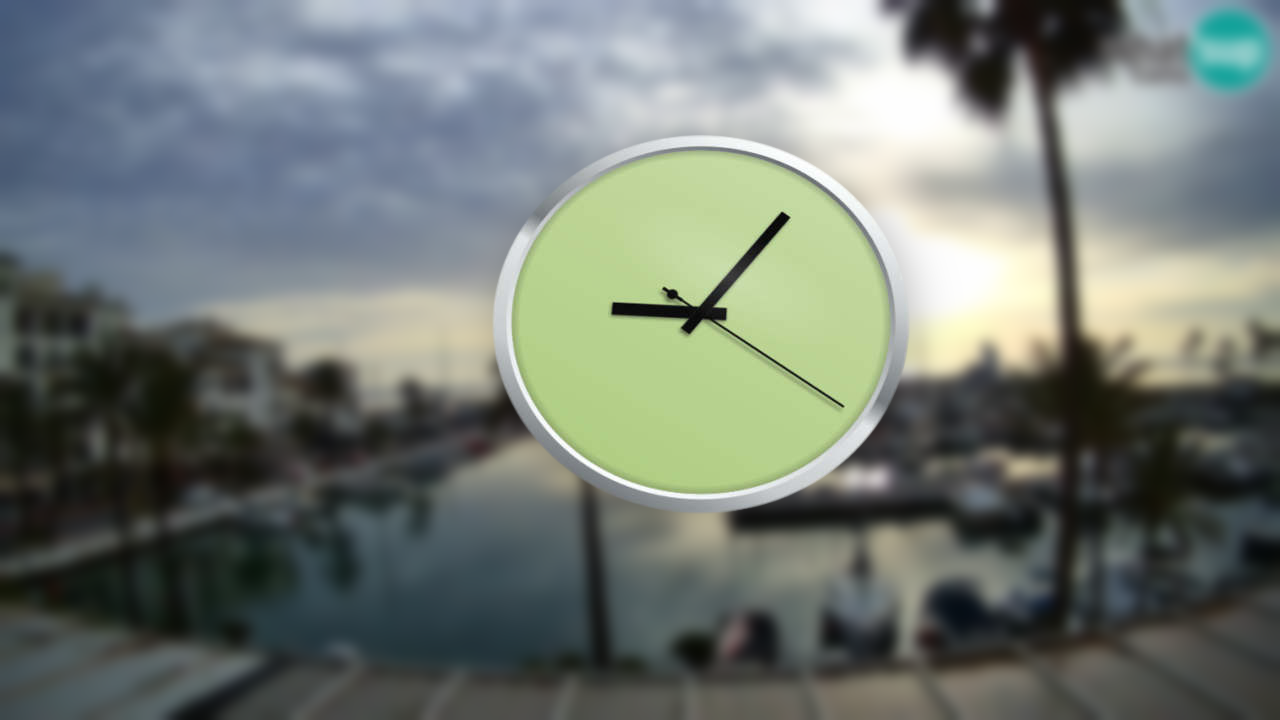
9:06:21
